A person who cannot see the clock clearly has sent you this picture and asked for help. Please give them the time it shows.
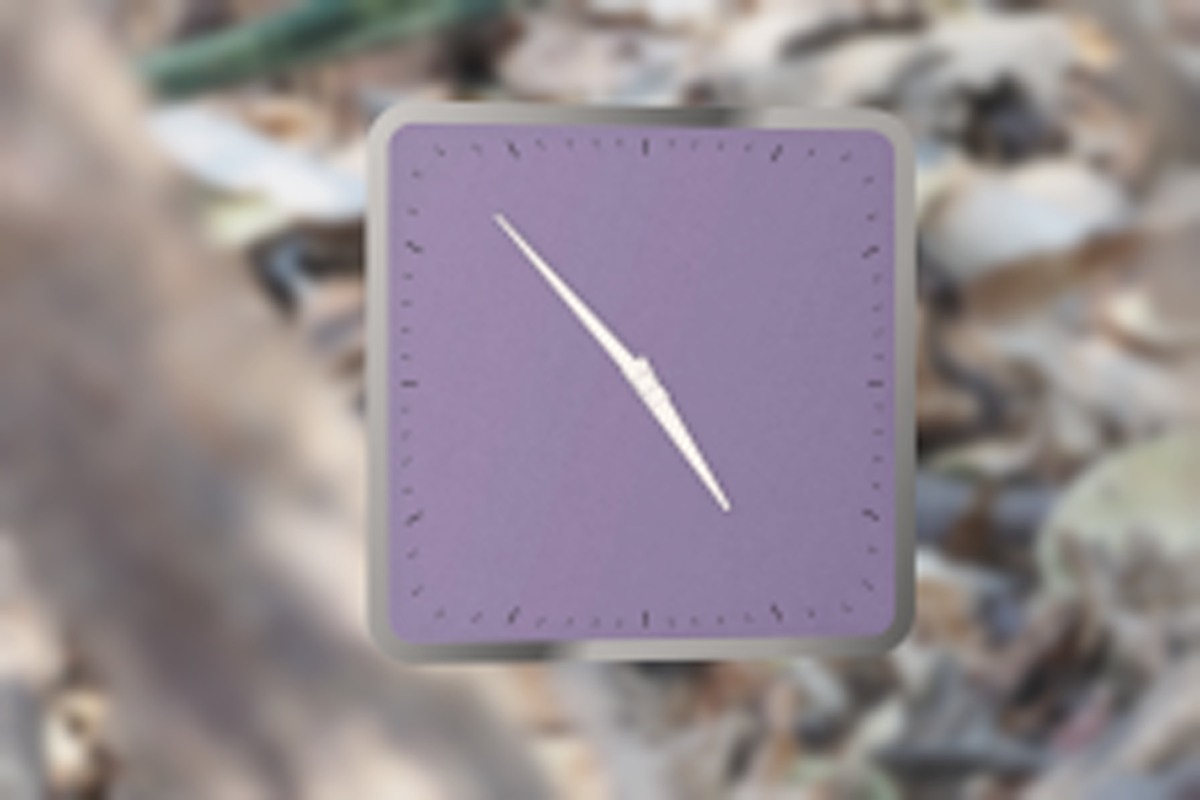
4:53
